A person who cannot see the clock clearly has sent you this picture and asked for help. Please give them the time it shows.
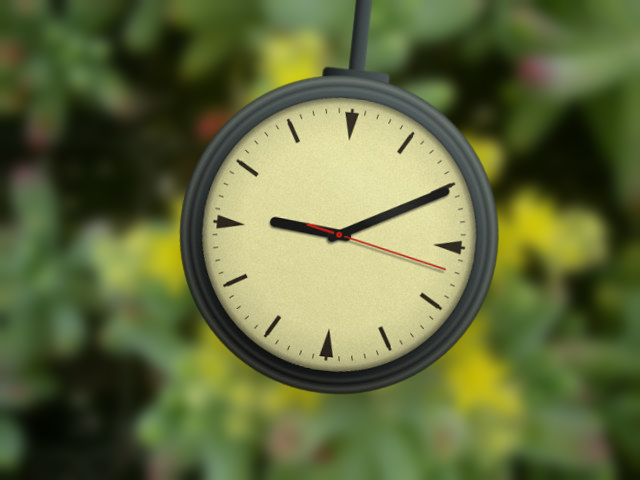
9:10:17
